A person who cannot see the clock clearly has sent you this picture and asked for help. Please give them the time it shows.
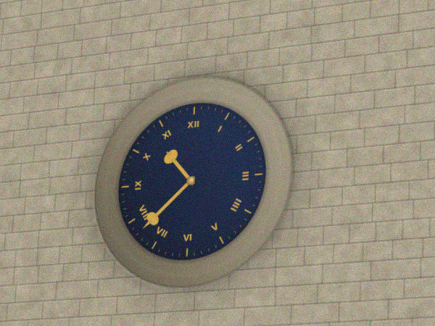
10:38
